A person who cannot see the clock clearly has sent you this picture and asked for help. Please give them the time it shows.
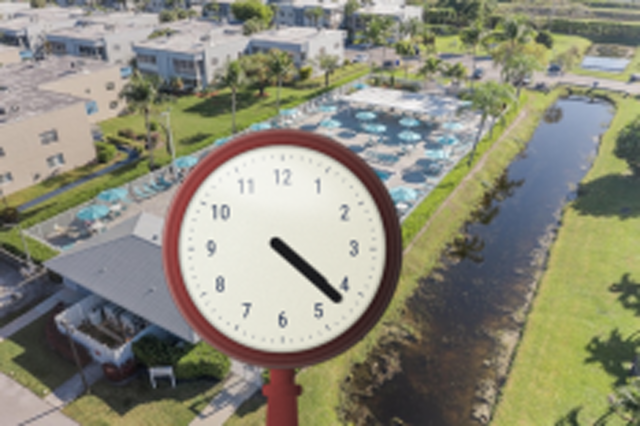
4:22
